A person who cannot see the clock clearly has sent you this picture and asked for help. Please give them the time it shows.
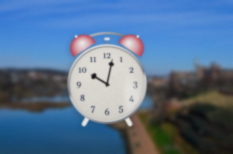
10:02
